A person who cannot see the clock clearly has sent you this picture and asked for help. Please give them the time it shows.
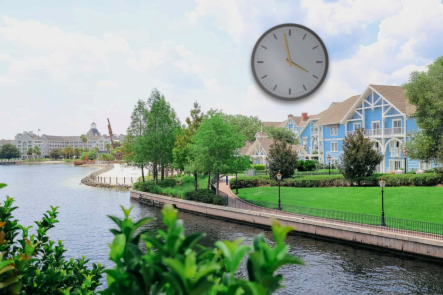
3:58
